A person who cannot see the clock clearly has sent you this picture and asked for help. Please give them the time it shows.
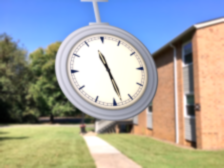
11:28
